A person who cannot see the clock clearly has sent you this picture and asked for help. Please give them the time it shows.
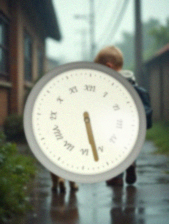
5:27
